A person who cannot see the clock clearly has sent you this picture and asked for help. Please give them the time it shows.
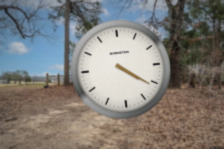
4:21
